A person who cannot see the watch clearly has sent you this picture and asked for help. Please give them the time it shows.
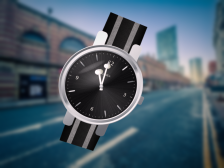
10:59
